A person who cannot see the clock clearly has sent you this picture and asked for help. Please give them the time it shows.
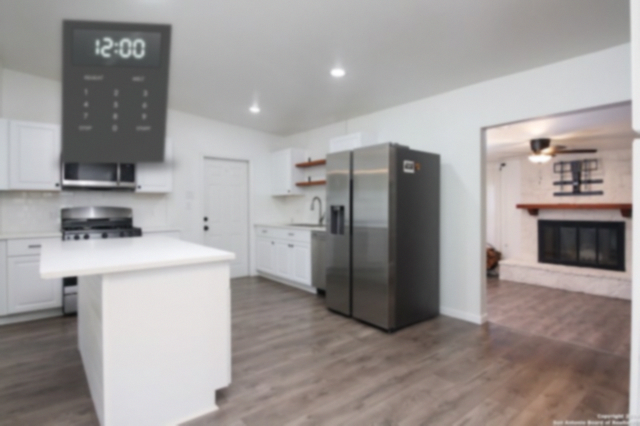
12:00
